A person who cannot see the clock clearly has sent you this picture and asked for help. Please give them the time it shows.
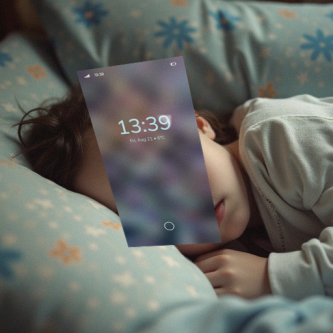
13:39
